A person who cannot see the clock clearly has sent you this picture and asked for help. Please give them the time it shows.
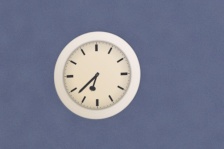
6:38
